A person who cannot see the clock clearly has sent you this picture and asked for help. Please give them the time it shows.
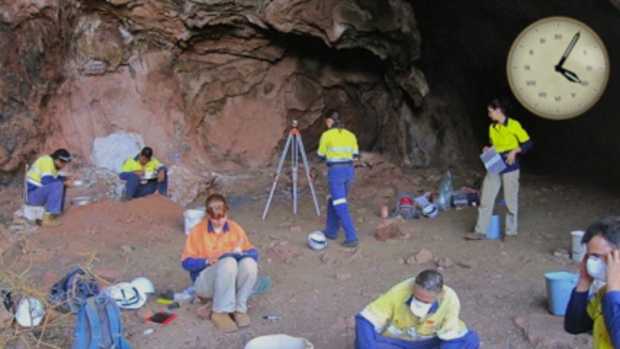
4:05
